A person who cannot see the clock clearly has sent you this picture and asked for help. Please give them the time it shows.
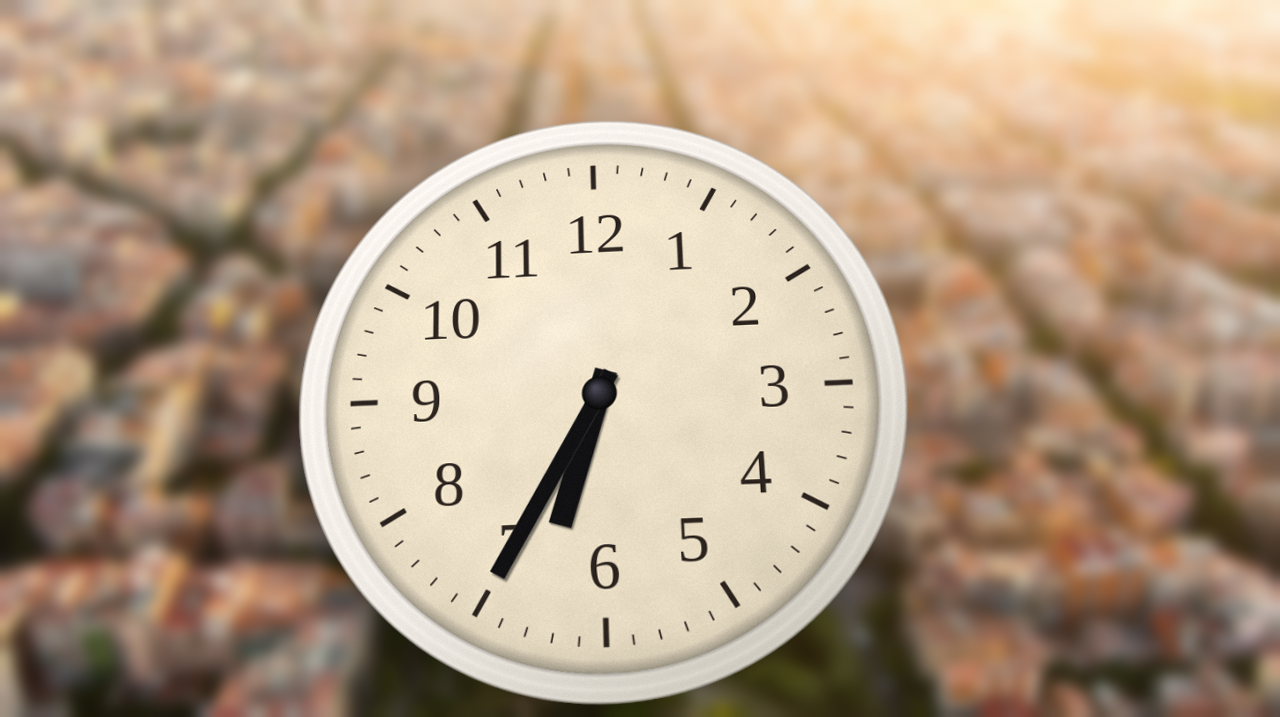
6:35
